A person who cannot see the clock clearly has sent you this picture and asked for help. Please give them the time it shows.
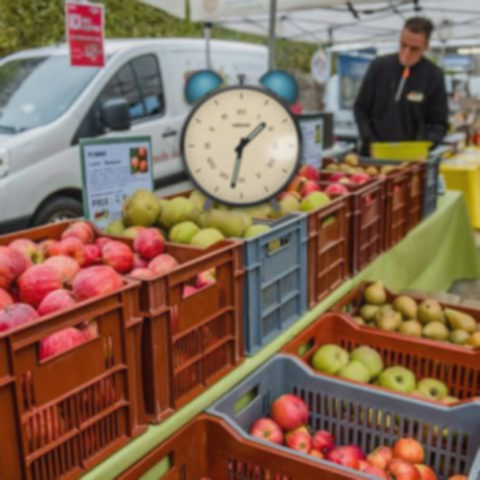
1:32
